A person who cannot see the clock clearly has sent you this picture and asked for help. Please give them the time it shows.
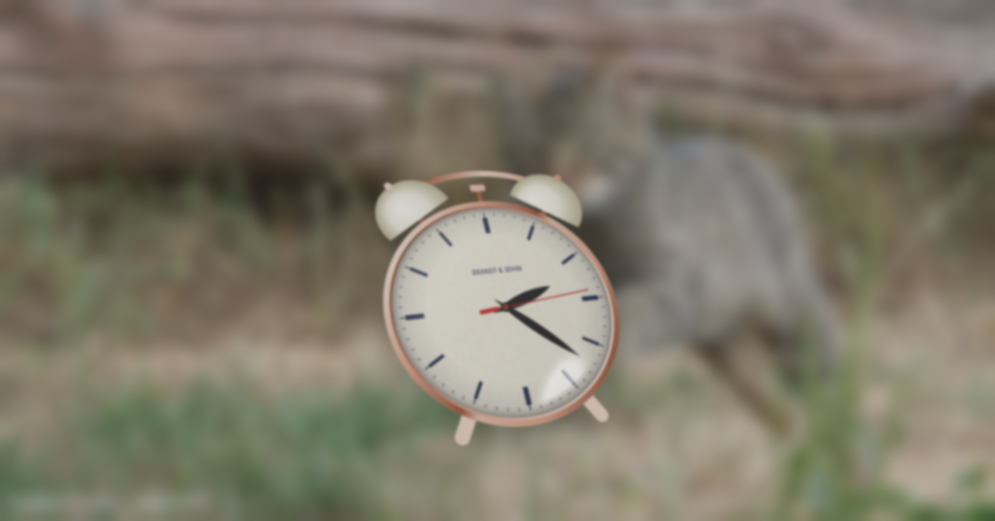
2:22:14
